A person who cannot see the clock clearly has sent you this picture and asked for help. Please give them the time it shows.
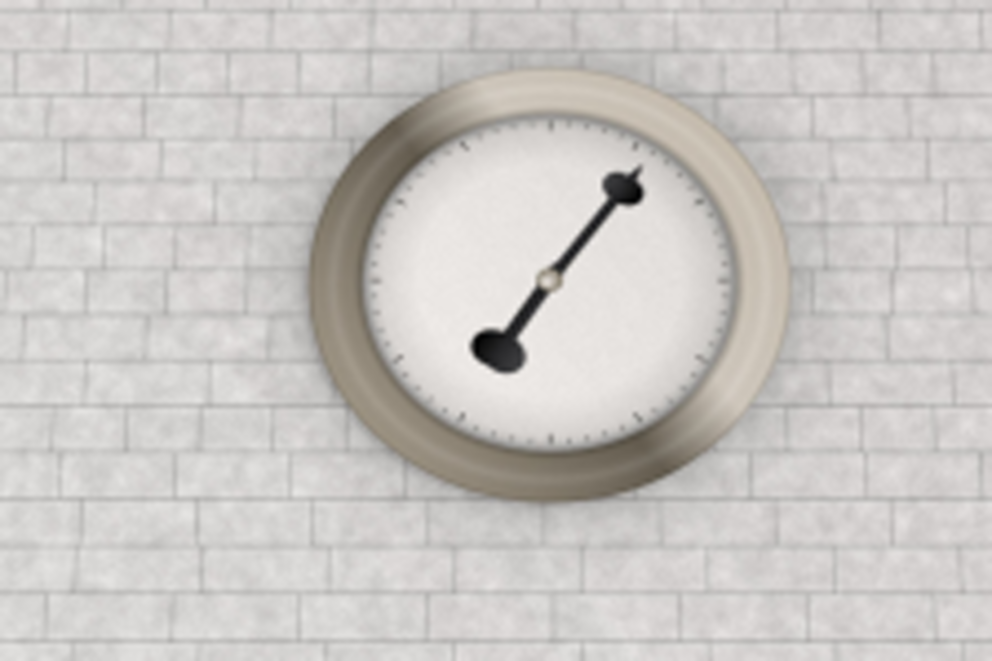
7:06
